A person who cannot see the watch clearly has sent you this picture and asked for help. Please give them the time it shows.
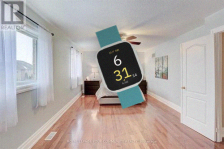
6:31
